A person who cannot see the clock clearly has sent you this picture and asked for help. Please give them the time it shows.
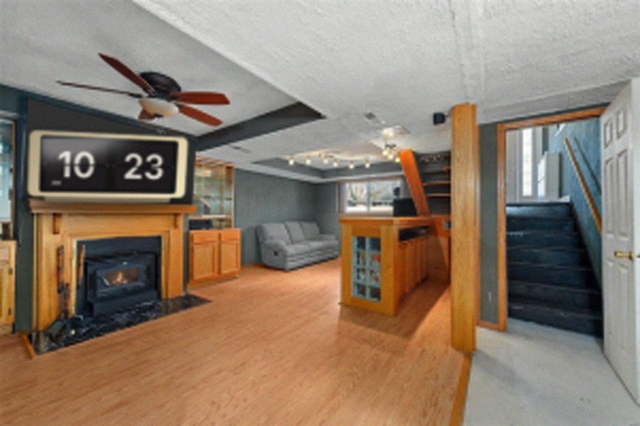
10:23
